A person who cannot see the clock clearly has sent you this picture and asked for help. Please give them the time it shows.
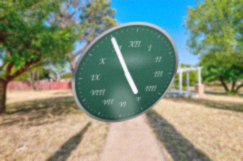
4:55
